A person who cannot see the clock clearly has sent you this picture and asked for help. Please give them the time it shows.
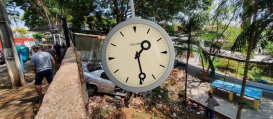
1:29
